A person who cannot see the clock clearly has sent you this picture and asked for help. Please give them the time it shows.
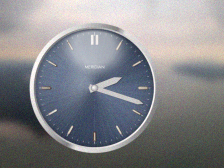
2:18
